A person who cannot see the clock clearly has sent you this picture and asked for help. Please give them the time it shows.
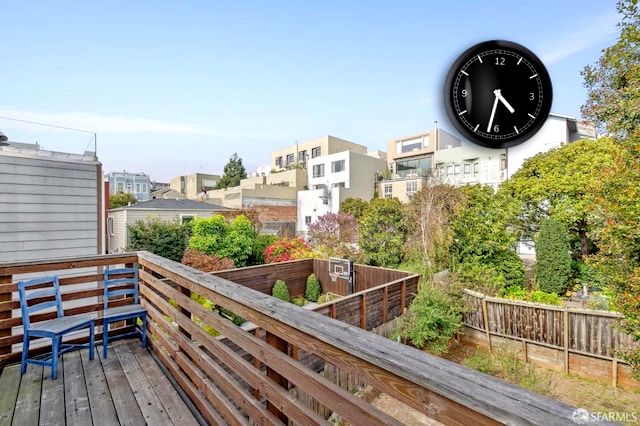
4:32
